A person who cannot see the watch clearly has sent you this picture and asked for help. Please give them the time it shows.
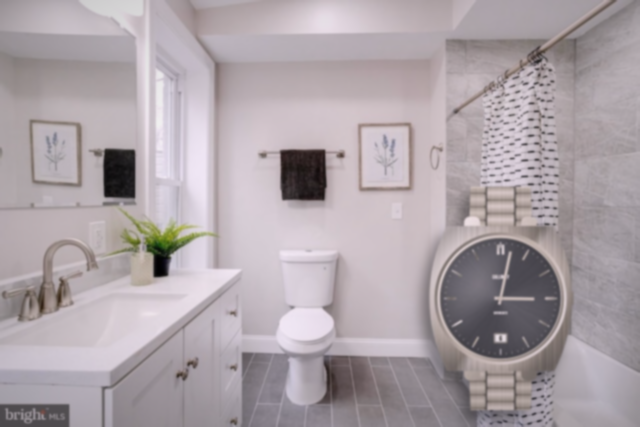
3:02
